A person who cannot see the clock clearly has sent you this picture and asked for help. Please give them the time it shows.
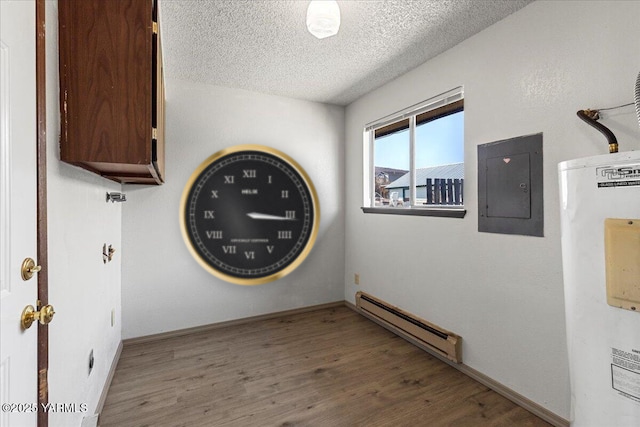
3:16
